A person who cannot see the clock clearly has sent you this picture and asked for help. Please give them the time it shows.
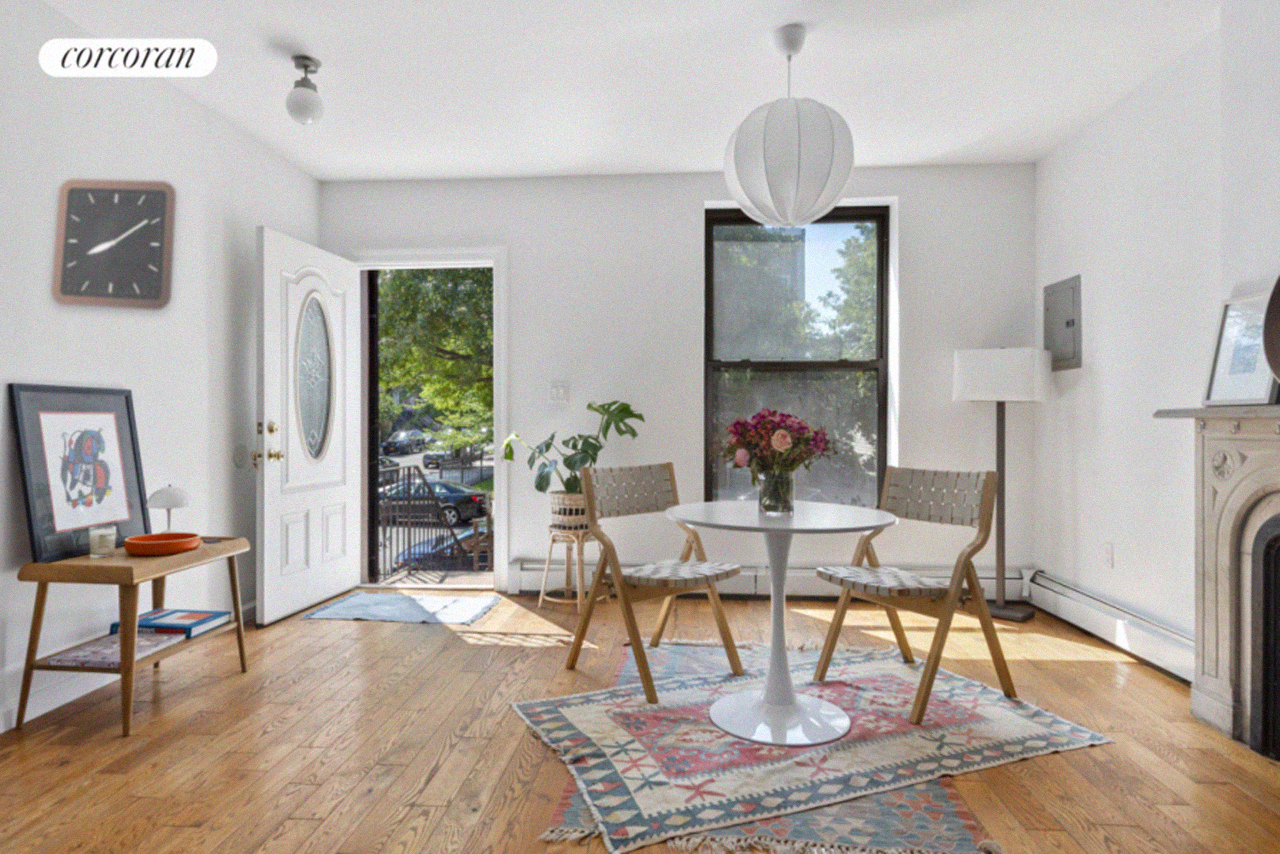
8:09
